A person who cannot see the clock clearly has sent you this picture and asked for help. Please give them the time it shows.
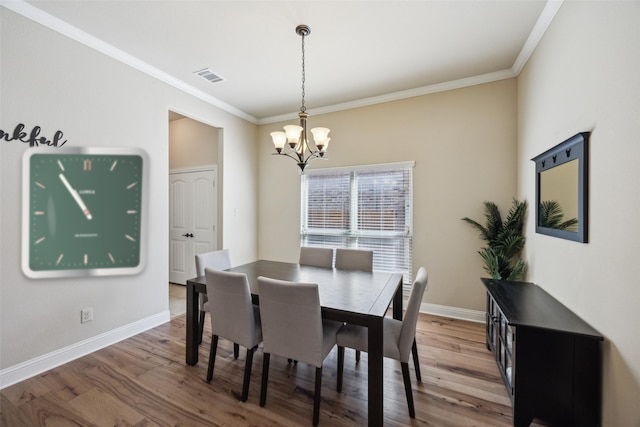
10:54
